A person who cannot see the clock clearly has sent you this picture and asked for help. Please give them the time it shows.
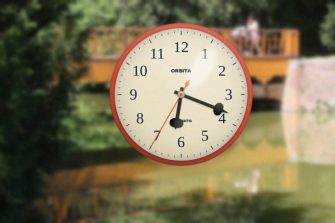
6:18:35
